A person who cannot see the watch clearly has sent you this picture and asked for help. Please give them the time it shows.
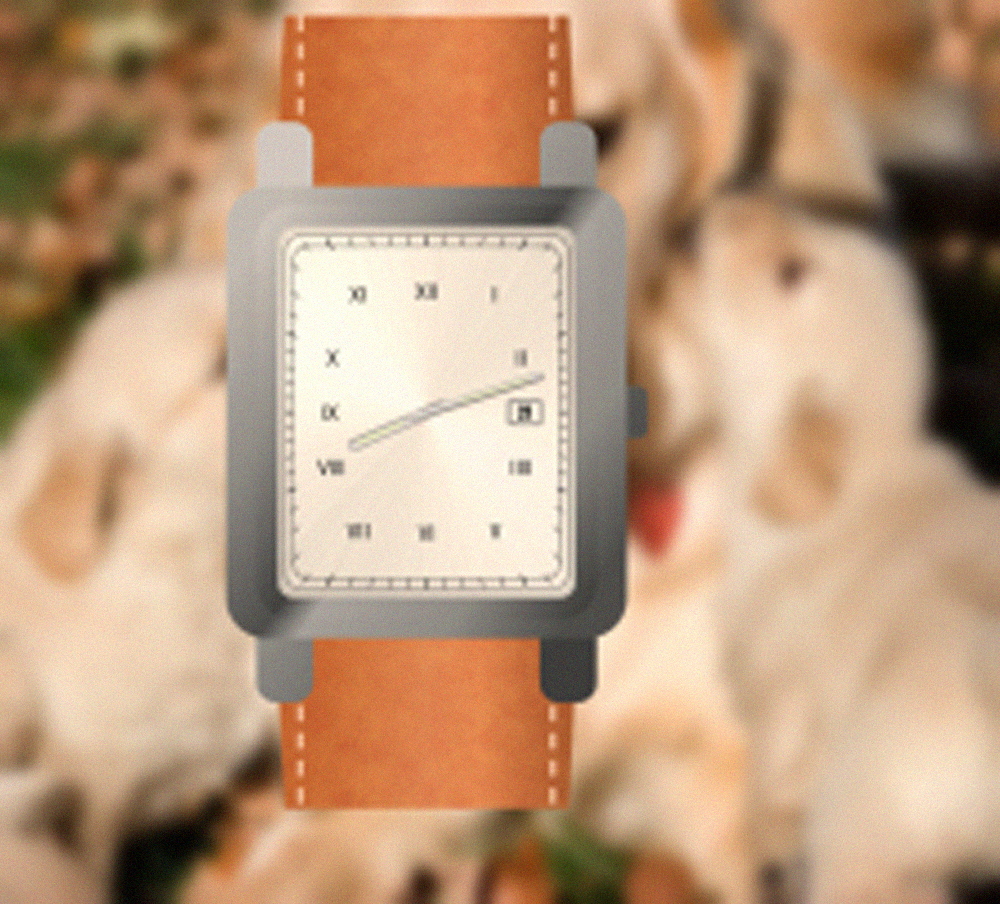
8:12
